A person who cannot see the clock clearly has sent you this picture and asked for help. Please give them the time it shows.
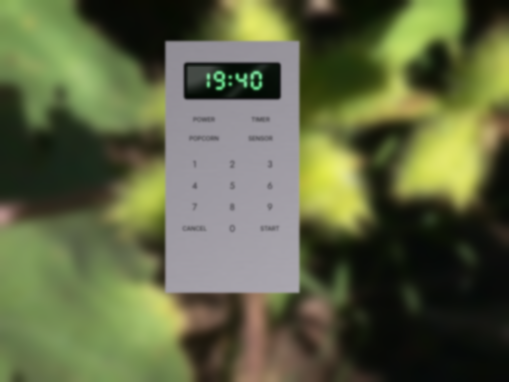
19:40
